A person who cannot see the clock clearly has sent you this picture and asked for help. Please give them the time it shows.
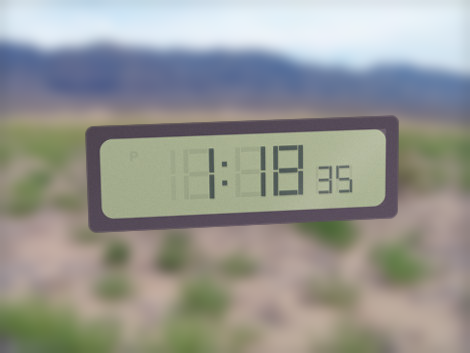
1:18:35
